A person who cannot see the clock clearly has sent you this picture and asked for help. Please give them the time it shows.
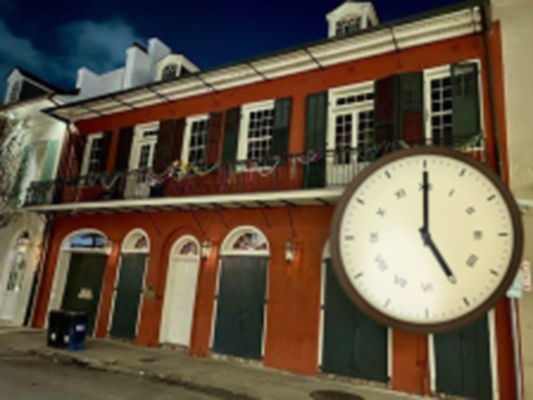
5:00
